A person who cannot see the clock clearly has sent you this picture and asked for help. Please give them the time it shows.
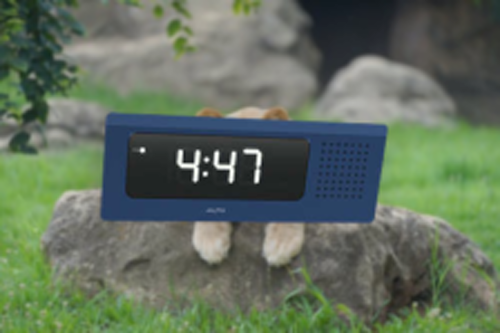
4:47
